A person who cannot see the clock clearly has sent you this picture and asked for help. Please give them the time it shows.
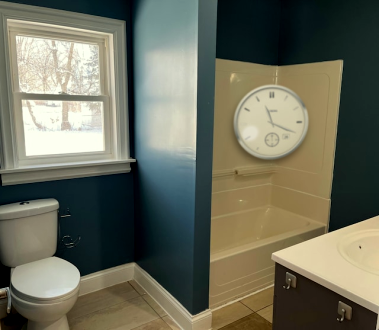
11:19
